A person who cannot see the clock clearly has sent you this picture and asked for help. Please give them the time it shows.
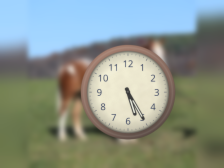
5:25
